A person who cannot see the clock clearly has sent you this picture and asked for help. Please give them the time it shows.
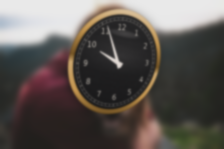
9:56
